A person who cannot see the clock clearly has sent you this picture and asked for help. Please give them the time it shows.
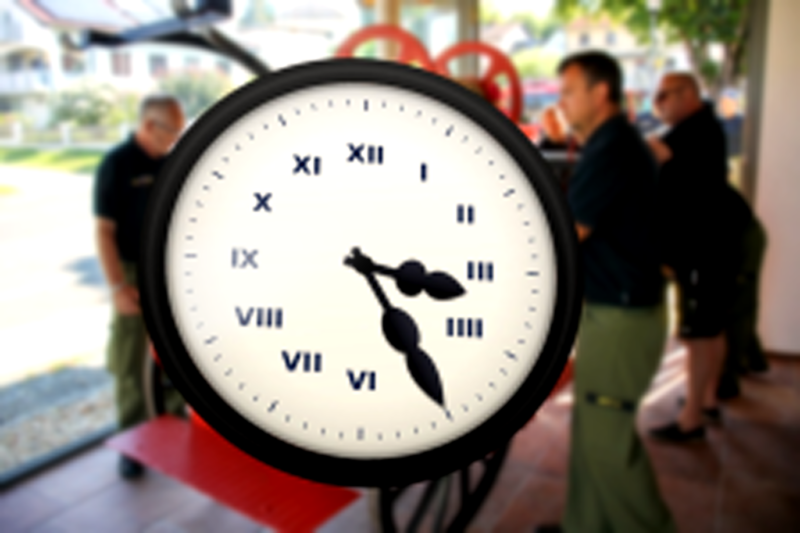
3:25
